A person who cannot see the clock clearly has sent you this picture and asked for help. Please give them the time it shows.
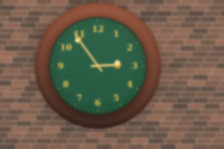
2:54
